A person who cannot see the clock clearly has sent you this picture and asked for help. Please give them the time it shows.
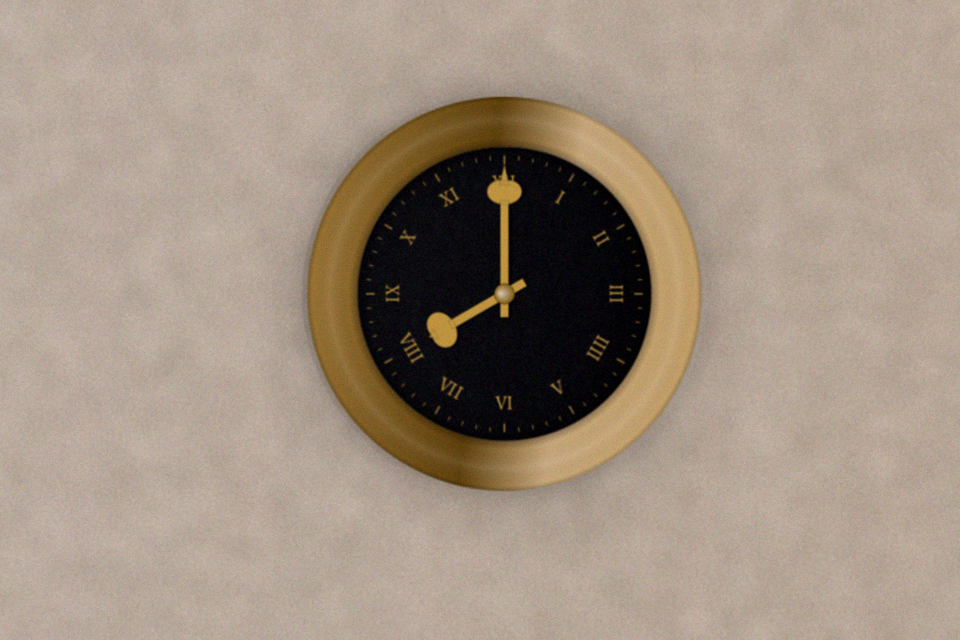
8:00
